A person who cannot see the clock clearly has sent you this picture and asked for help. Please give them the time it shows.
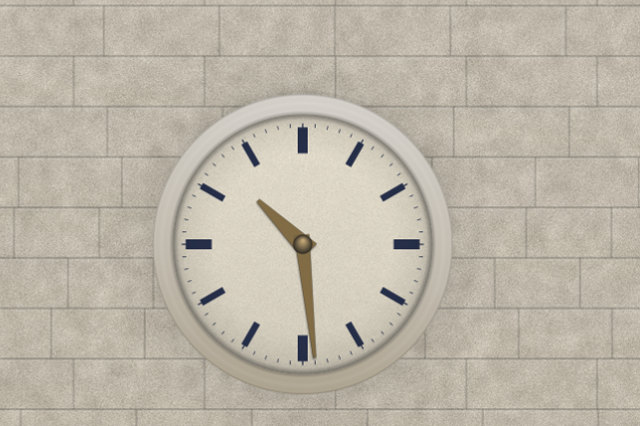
10:29
